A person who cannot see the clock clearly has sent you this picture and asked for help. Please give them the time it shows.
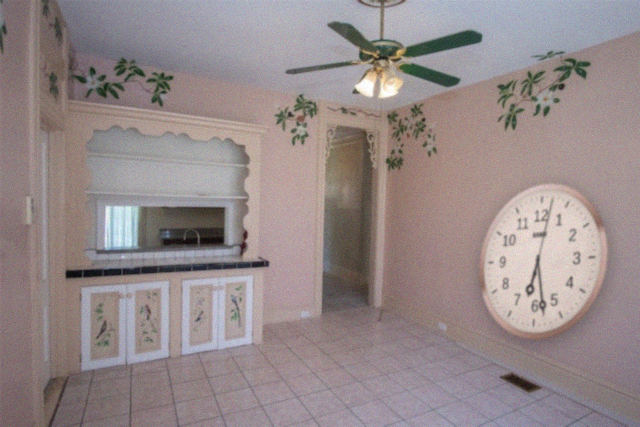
6:28:02
